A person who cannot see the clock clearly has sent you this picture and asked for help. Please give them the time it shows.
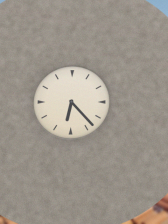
6:23
